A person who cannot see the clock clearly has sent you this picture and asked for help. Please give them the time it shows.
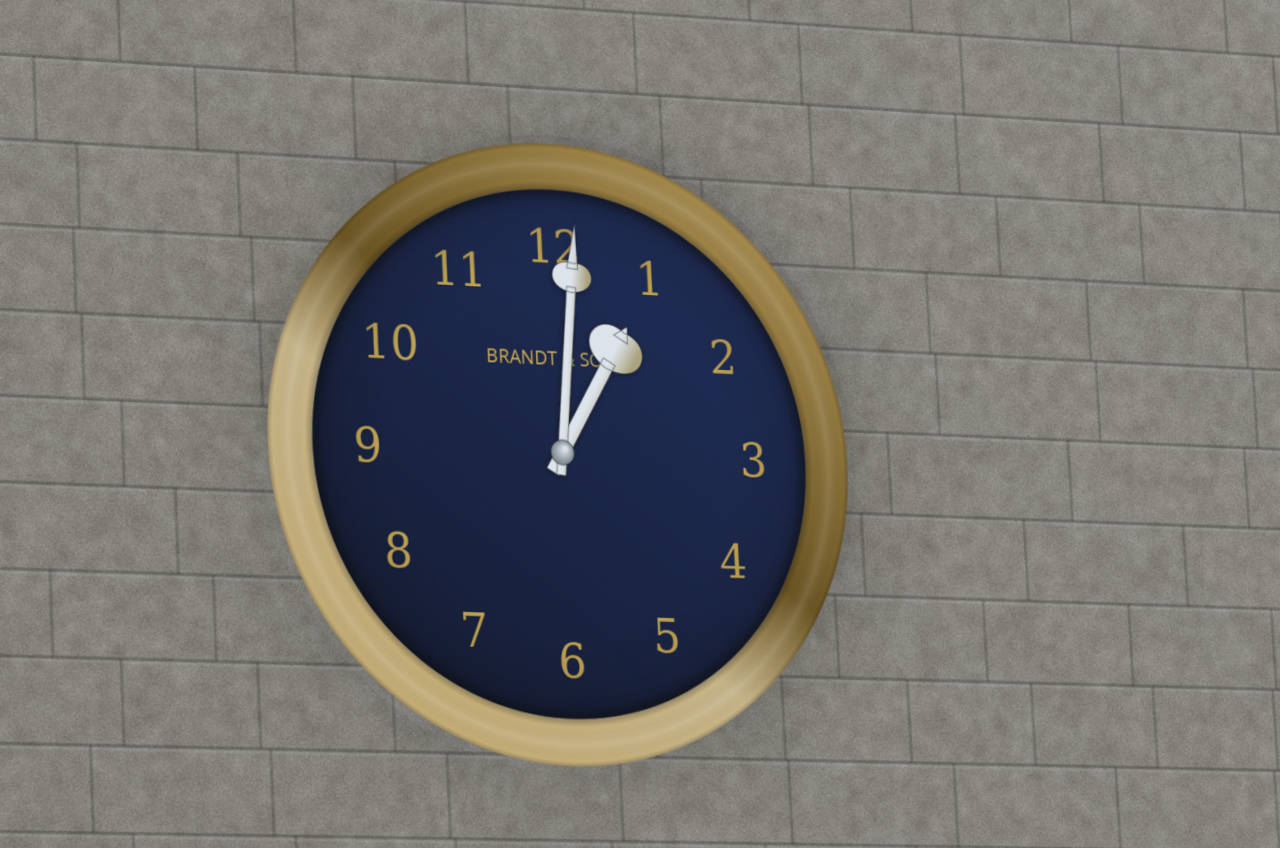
1:01
